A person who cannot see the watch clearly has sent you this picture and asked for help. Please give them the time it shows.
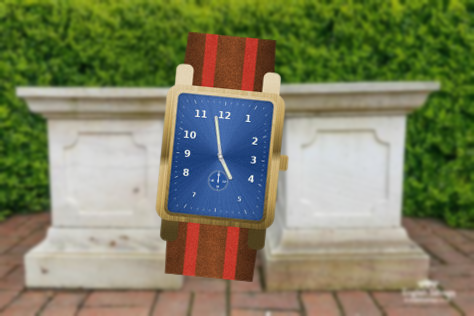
4:58
